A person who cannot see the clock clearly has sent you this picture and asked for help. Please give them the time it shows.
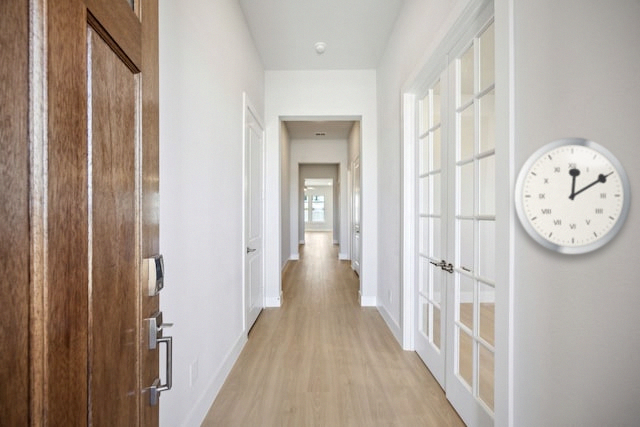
12:10
